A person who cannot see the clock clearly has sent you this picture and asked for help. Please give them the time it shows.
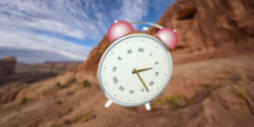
2:23
